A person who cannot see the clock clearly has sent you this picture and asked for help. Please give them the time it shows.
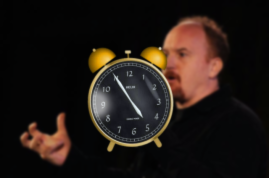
4:55
